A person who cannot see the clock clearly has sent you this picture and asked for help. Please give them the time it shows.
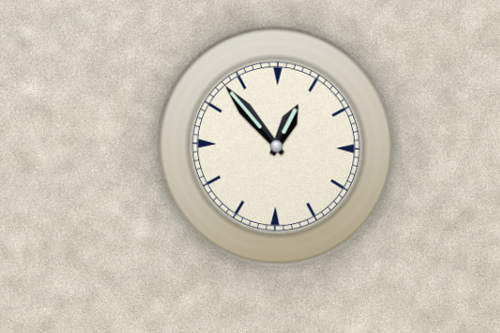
12:53
